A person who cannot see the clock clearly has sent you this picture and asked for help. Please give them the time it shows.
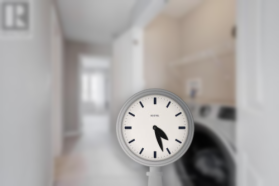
4:27
